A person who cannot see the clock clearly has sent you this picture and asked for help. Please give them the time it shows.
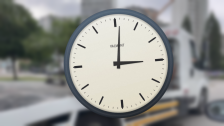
3:01
